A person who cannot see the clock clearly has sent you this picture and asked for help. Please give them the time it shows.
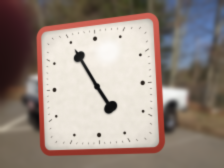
4:55
